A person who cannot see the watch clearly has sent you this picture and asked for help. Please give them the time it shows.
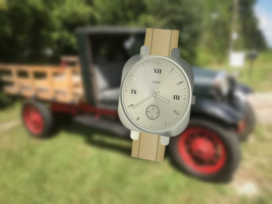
3:39
